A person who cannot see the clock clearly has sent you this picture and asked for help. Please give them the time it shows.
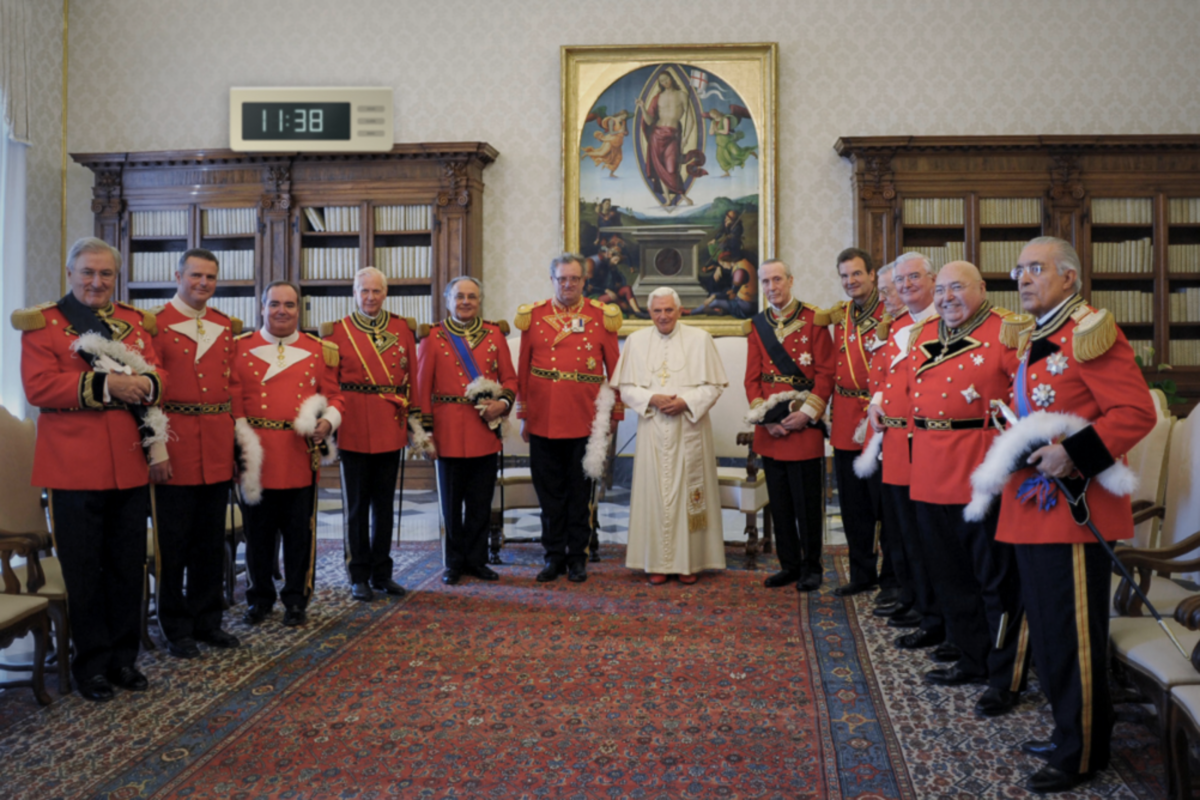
11:38
